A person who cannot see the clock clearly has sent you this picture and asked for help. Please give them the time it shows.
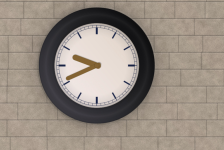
9:41
